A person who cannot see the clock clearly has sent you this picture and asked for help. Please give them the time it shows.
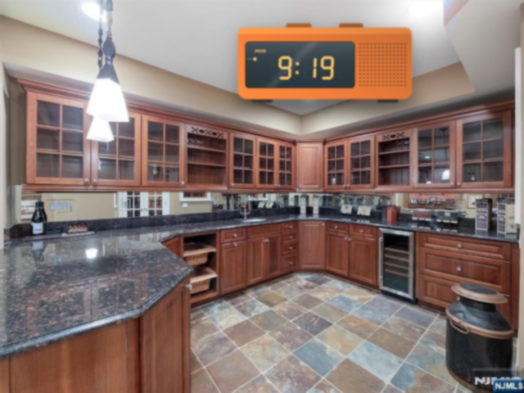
9:19
